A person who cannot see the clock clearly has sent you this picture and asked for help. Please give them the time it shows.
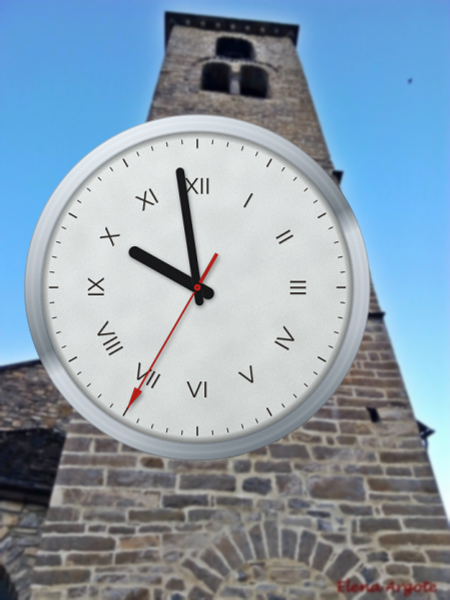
9:58:35
